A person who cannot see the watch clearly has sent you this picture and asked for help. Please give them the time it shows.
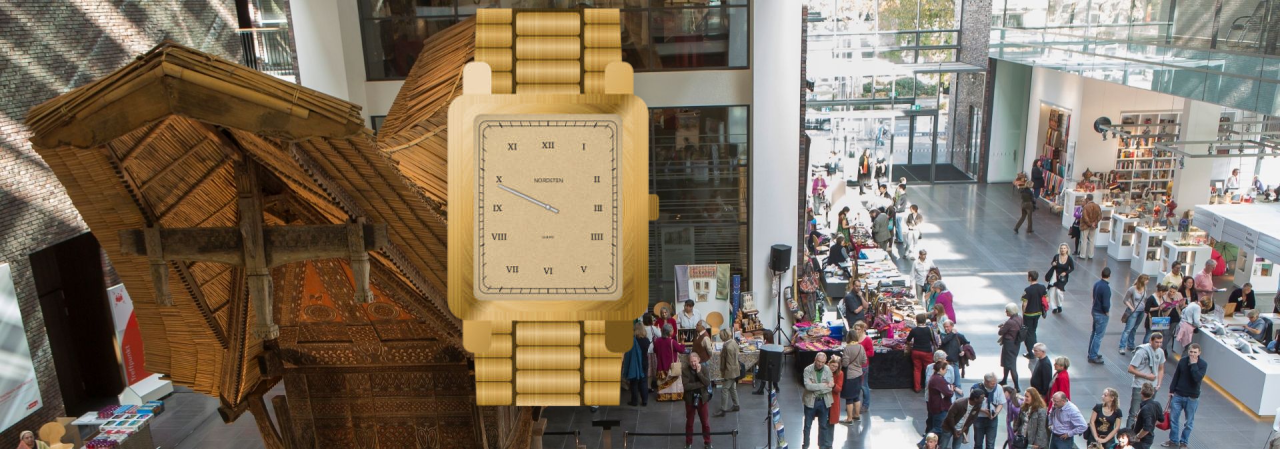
9:49
